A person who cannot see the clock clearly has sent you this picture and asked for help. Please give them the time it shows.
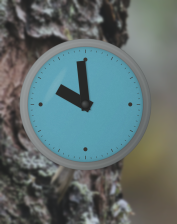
9:59
